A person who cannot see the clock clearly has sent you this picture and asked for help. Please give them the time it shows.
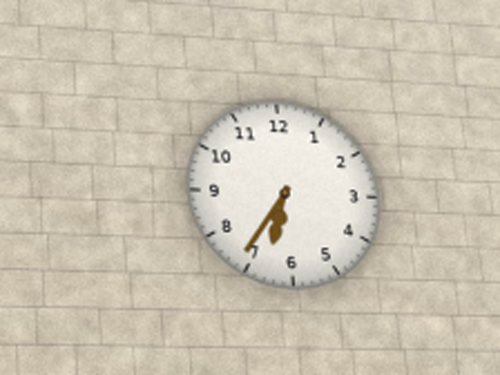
6:36
